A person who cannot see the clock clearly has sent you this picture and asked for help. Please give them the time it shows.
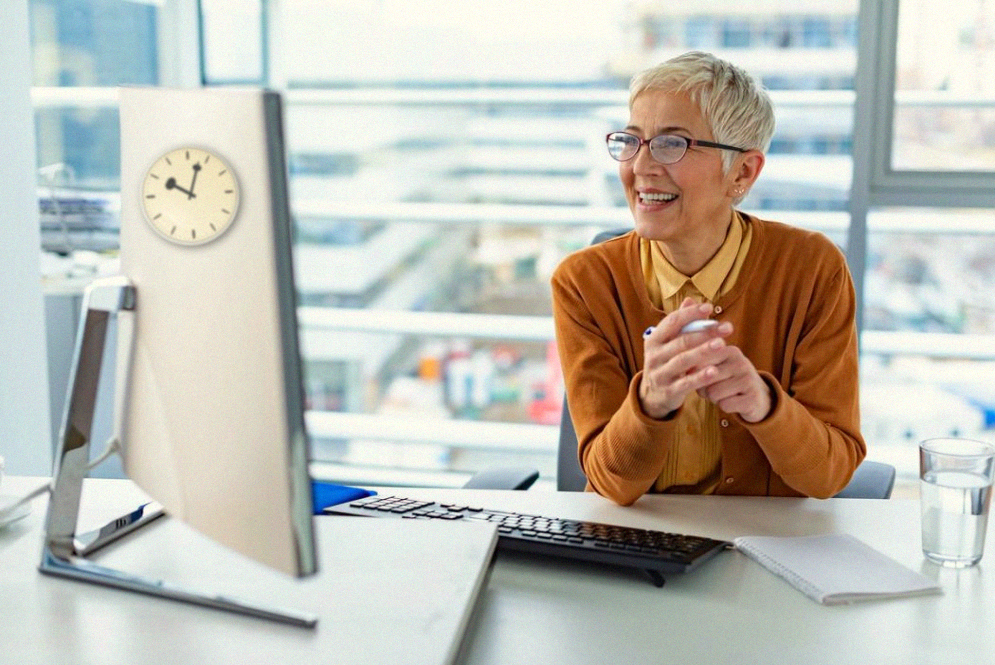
10:03
